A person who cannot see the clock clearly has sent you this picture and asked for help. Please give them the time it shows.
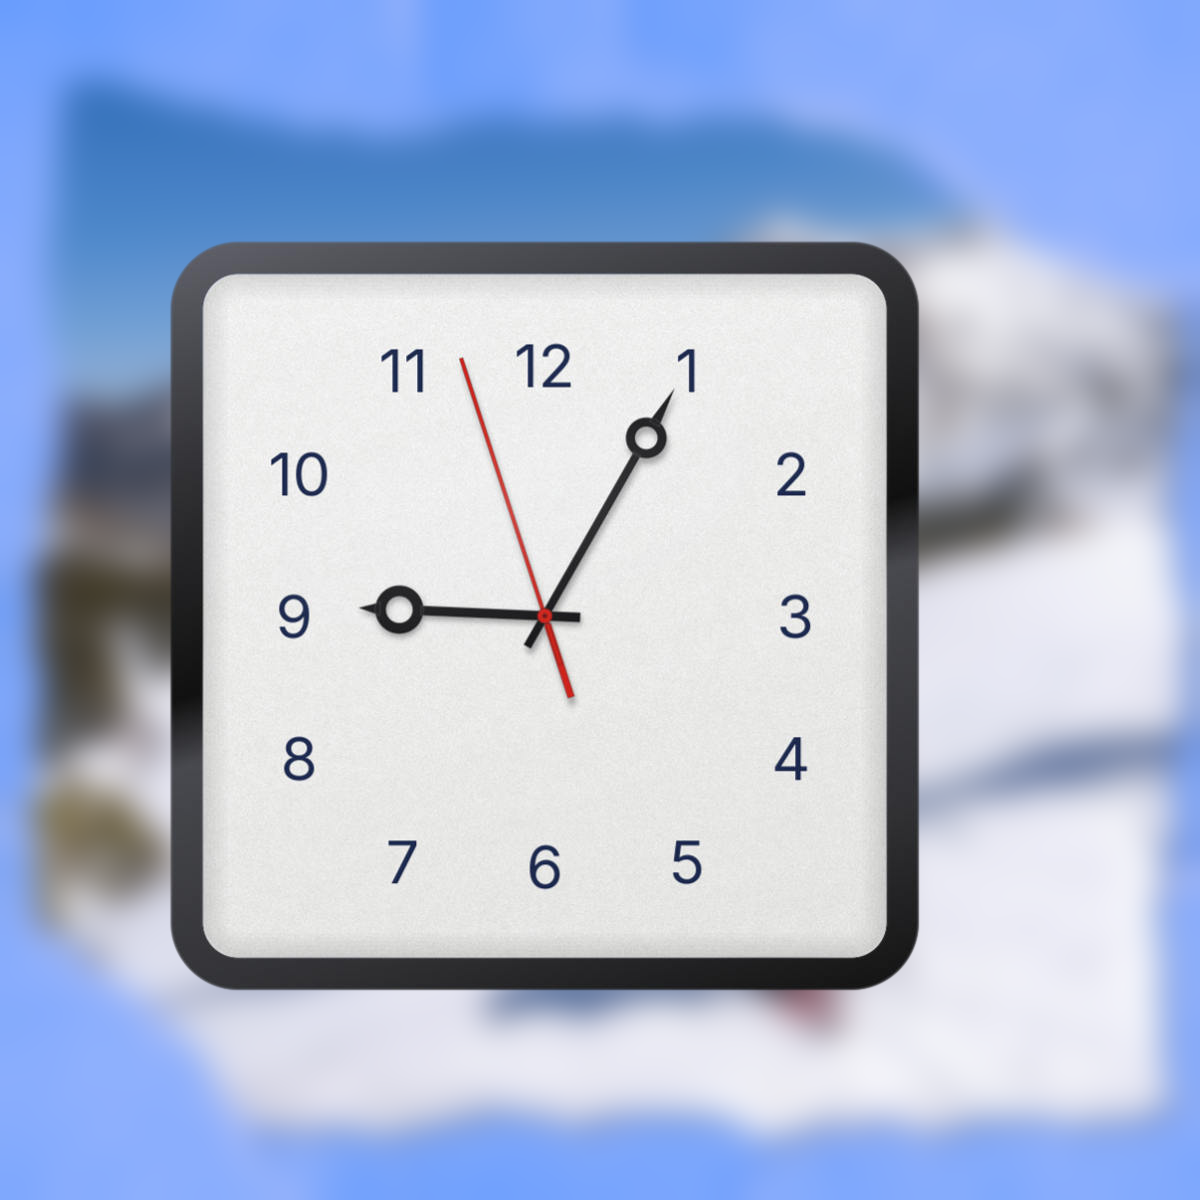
9:04:57
